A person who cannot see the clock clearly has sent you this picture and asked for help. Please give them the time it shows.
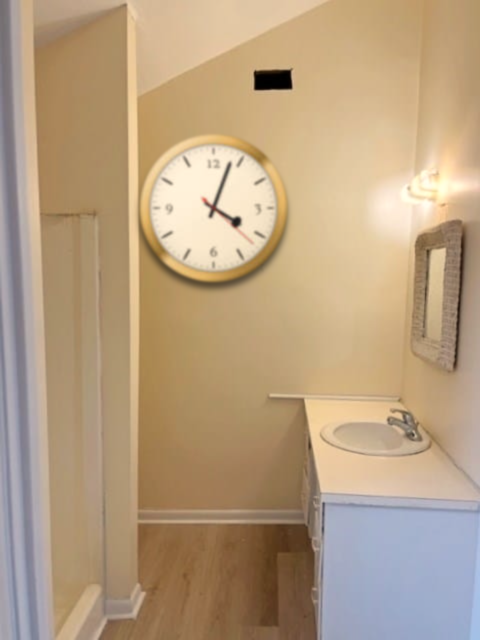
4:03:22
